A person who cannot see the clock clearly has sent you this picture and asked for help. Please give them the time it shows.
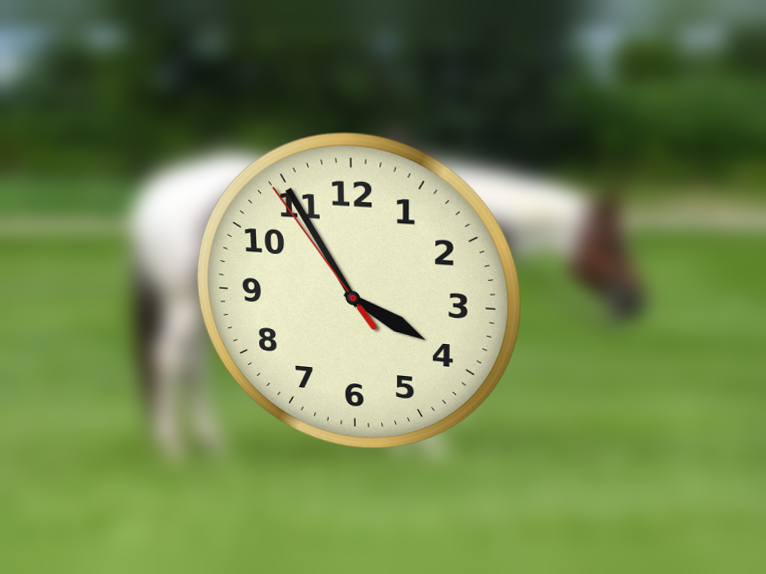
3:54:54
